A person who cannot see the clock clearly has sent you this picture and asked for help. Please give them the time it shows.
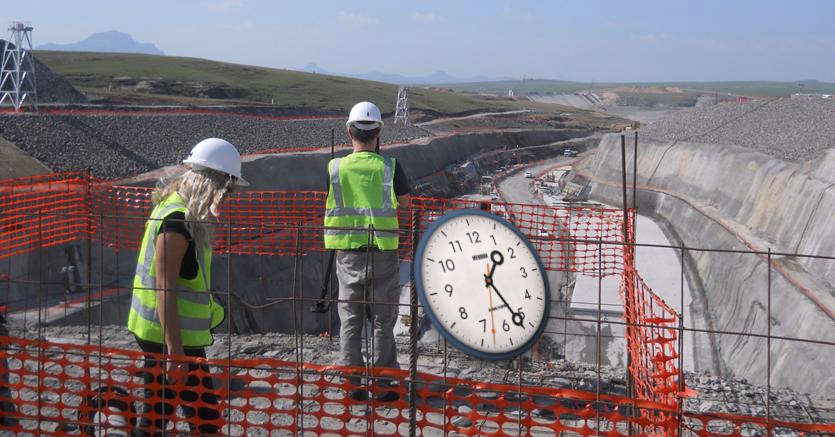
1:26:33
